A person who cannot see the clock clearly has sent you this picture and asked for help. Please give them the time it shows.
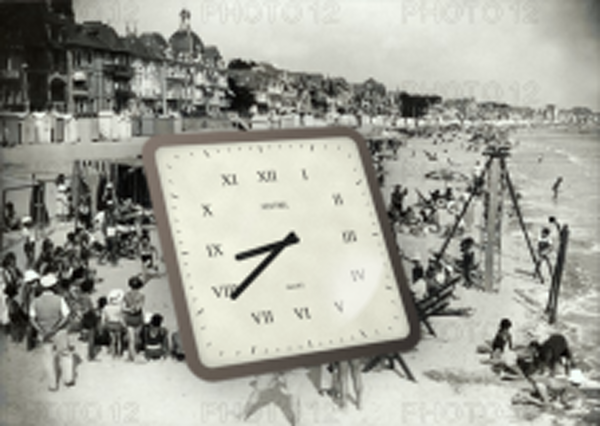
8:39
